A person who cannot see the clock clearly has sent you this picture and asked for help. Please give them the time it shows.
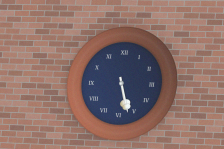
5:27
